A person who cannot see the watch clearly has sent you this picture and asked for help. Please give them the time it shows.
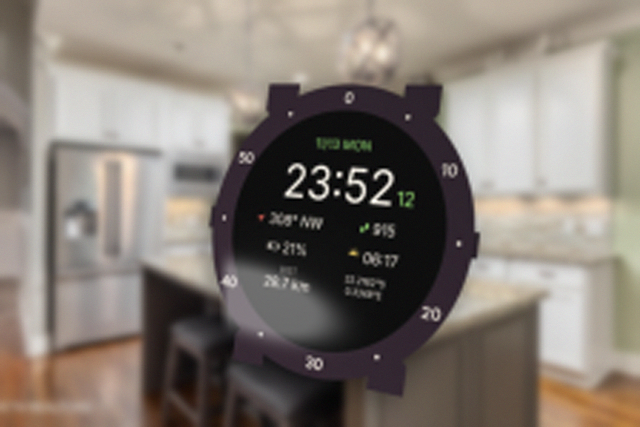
23:52
